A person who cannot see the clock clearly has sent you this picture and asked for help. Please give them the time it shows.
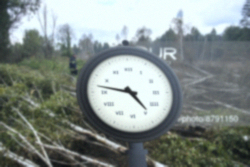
4:47
